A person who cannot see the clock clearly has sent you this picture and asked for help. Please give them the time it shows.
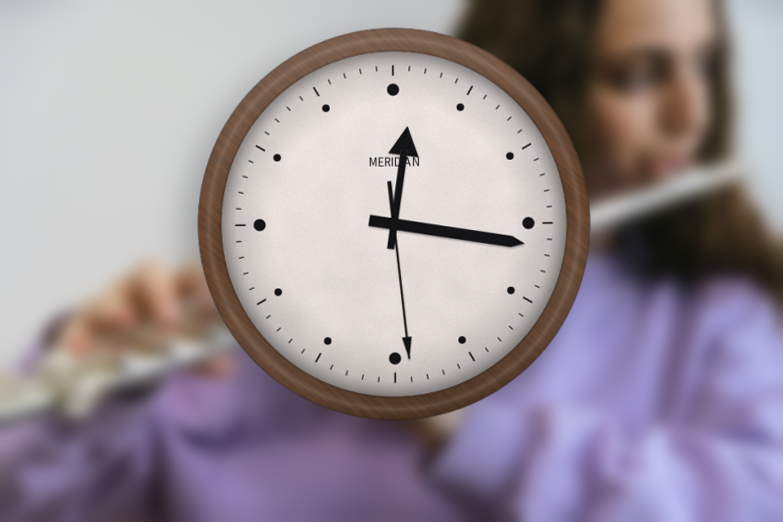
12:16:29
